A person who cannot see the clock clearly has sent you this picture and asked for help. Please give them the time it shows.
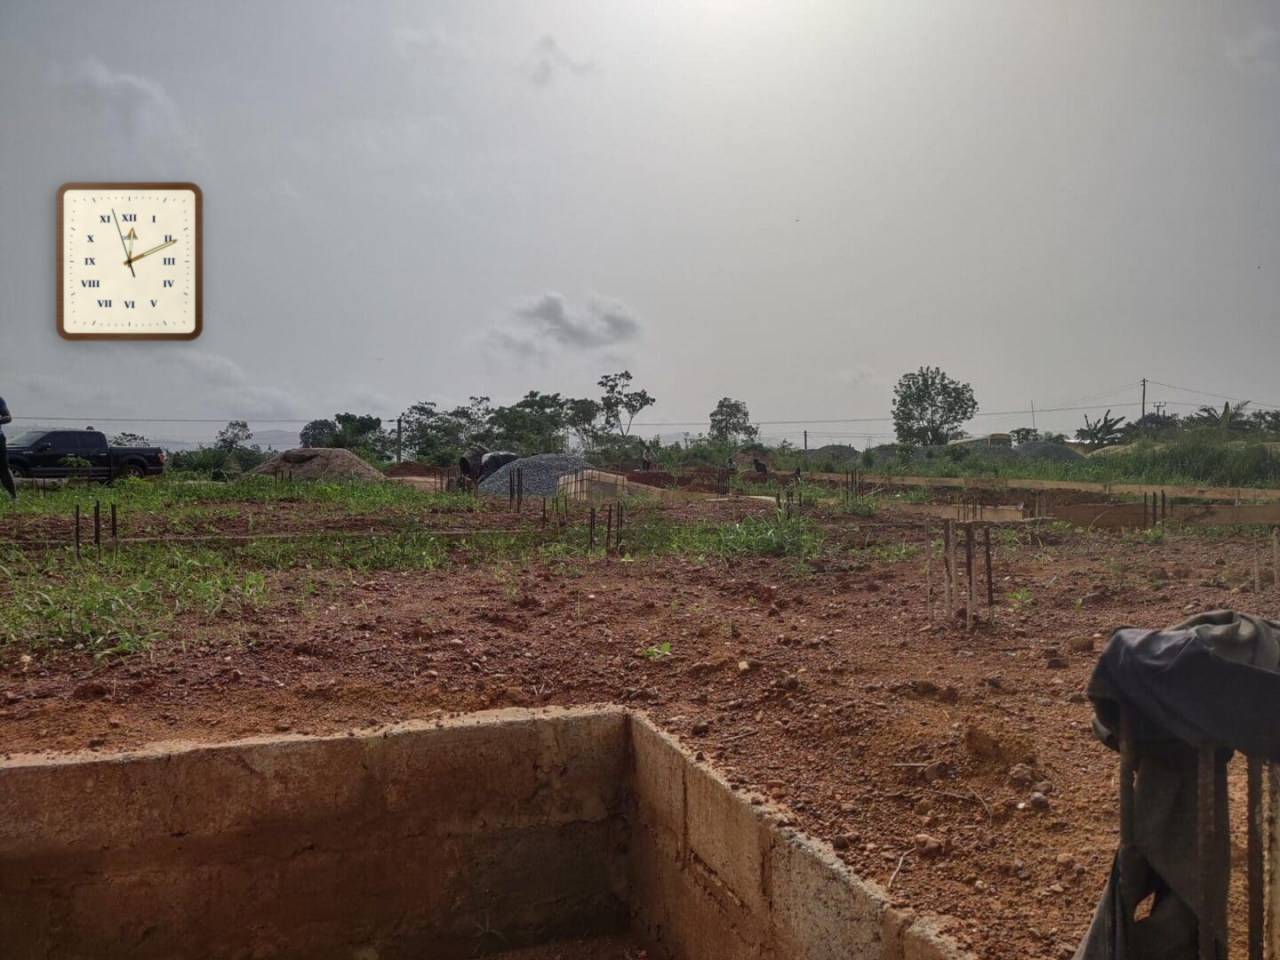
12:10:57
